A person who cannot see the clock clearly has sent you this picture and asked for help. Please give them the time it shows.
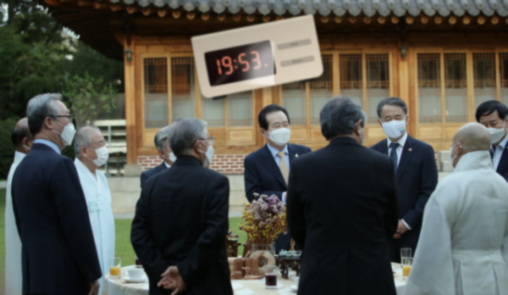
19:53
